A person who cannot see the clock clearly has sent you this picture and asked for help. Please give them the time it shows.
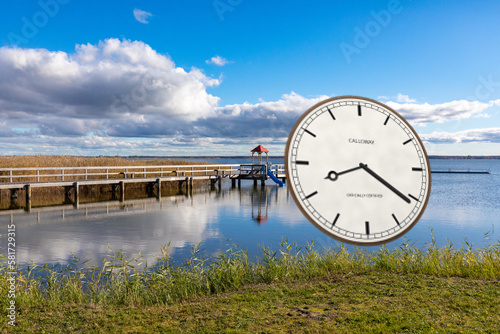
8:21
